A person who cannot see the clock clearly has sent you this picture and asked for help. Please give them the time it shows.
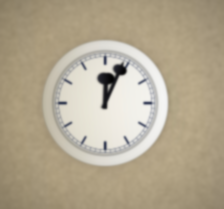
12:04
